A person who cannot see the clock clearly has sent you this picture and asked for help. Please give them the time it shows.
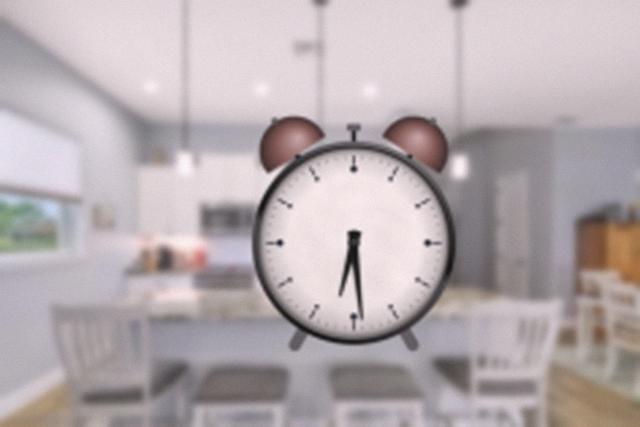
6:29
